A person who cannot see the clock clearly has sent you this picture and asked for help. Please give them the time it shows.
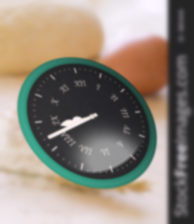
8:42
